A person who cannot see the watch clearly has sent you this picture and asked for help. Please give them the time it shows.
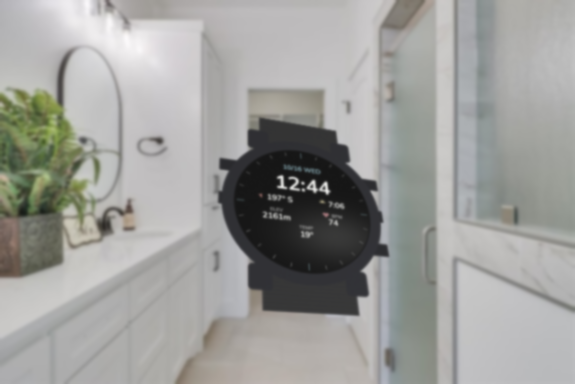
12:44
